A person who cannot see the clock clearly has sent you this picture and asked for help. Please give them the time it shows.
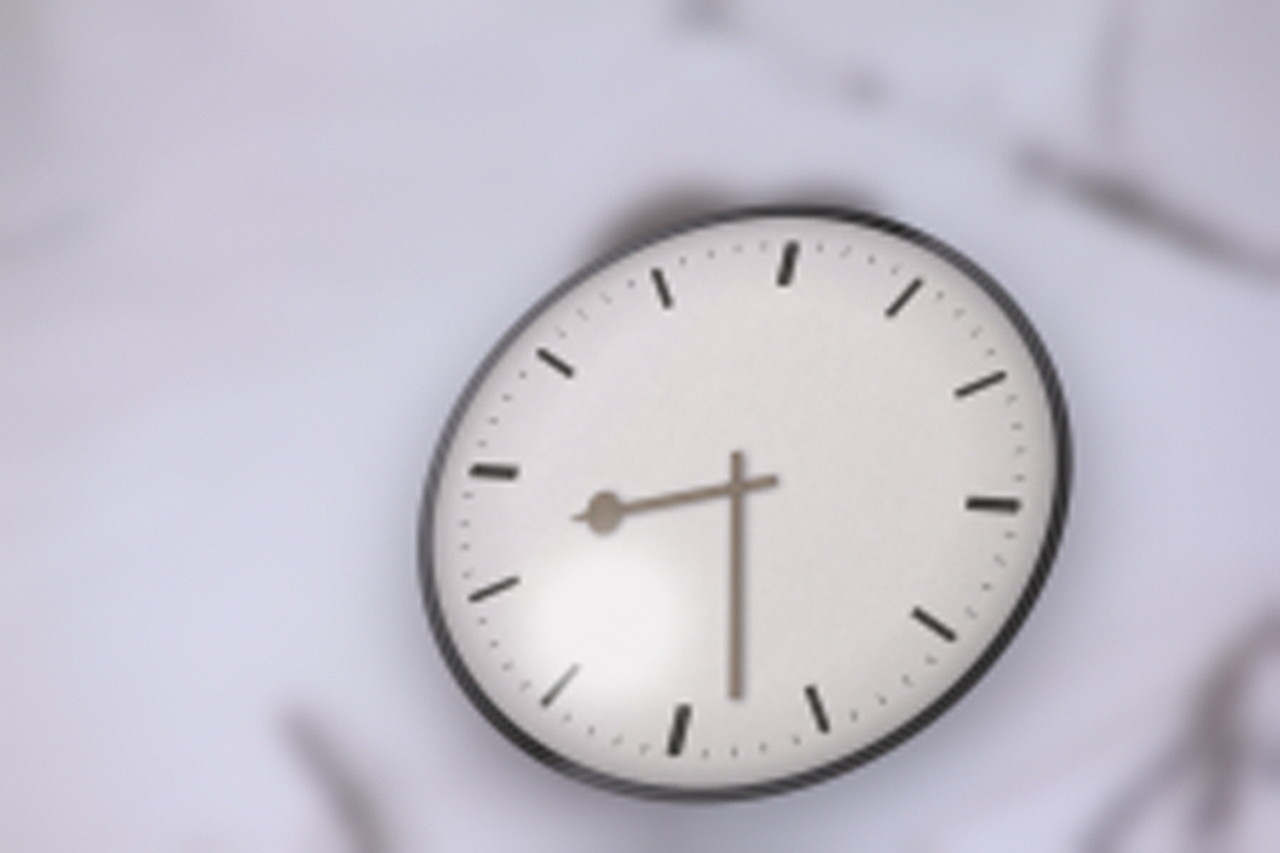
8:28
